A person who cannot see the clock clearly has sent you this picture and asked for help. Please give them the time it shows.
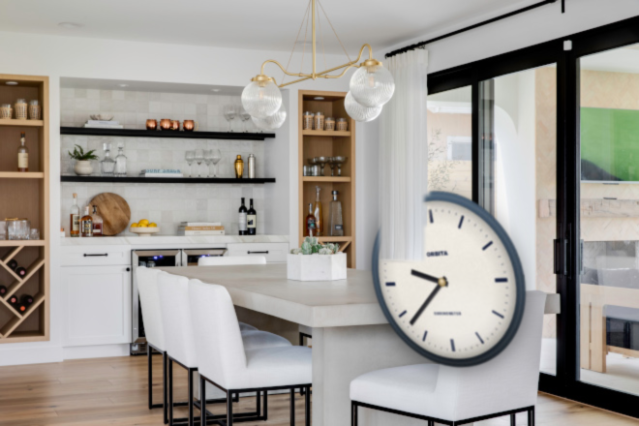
9:38
